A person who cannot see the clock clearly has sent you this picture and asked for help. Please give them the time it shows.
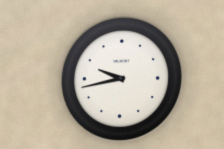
9:43
